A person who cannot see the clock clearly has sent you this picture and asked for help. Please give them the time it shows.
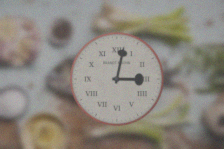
3:02
